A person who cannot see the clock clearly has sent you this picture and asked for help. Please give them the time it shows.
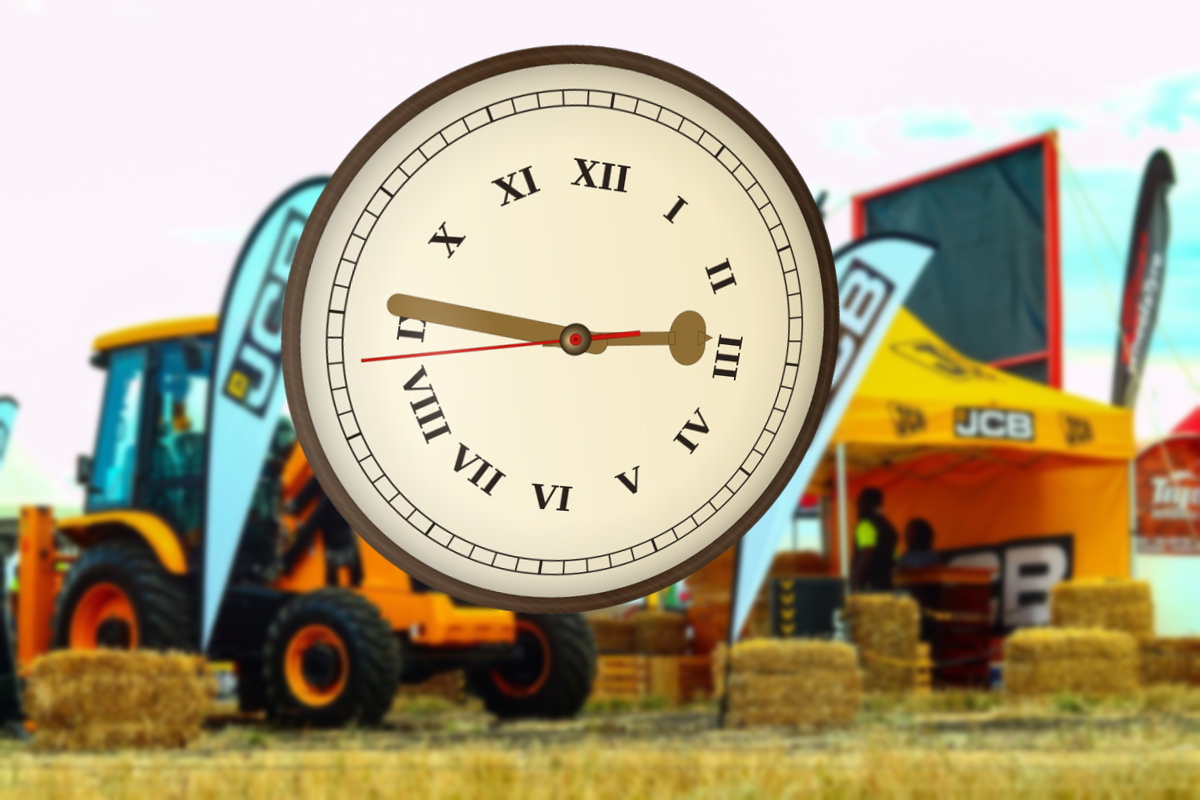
2:45:43
